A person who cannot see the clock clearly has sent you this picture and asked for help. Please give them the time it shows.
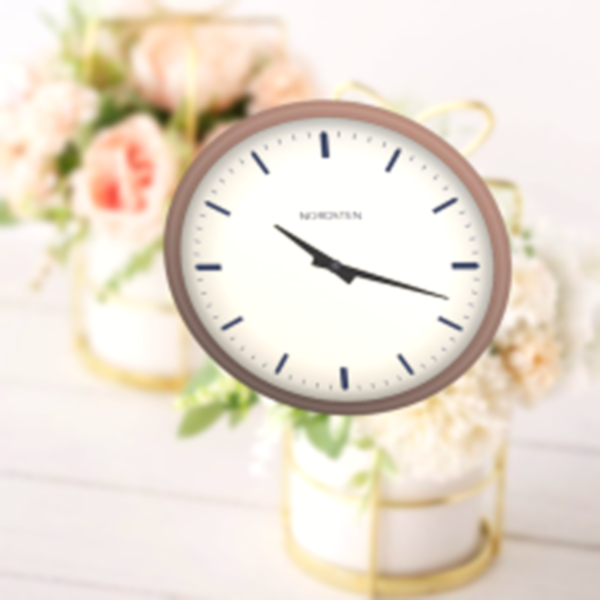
10:18
